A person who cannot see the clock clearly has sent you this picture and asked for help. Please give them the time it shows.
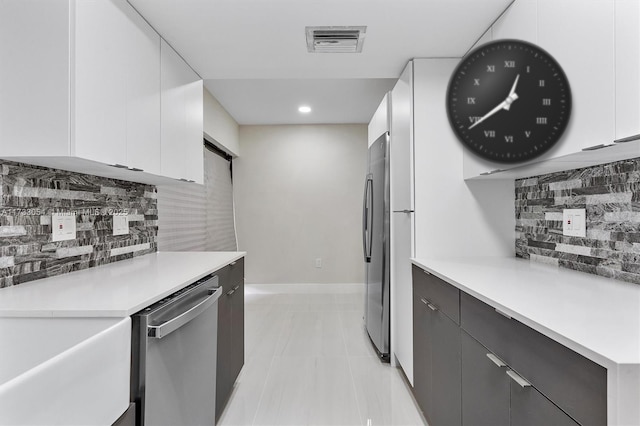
12:39
